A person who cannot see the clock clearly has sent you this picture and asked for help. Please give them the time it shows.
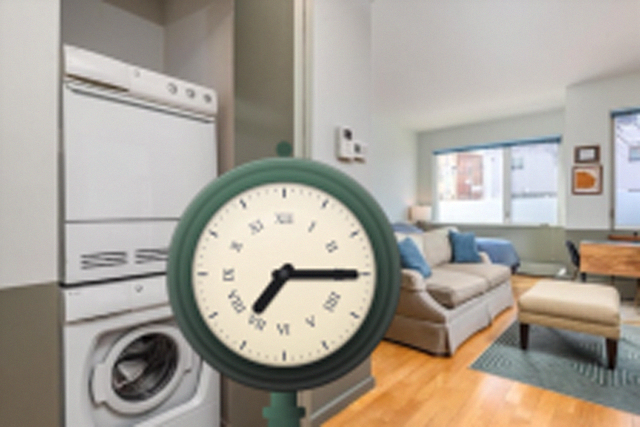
7:15
